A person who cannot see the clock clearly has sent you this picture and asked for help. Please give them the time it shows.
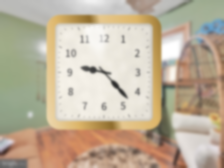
9:23
